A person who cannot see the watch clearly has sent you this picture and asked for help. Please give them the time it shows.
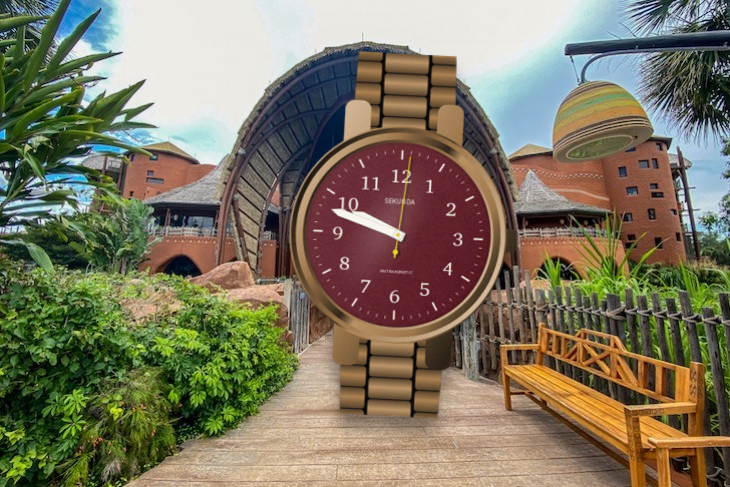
9:48:01
